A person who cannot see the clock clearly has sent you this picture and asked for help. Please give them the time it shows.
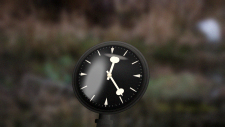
12:24
